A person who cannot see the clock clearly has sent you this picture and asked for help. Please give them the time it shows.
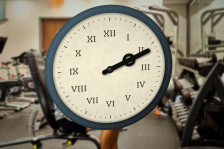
2:11
